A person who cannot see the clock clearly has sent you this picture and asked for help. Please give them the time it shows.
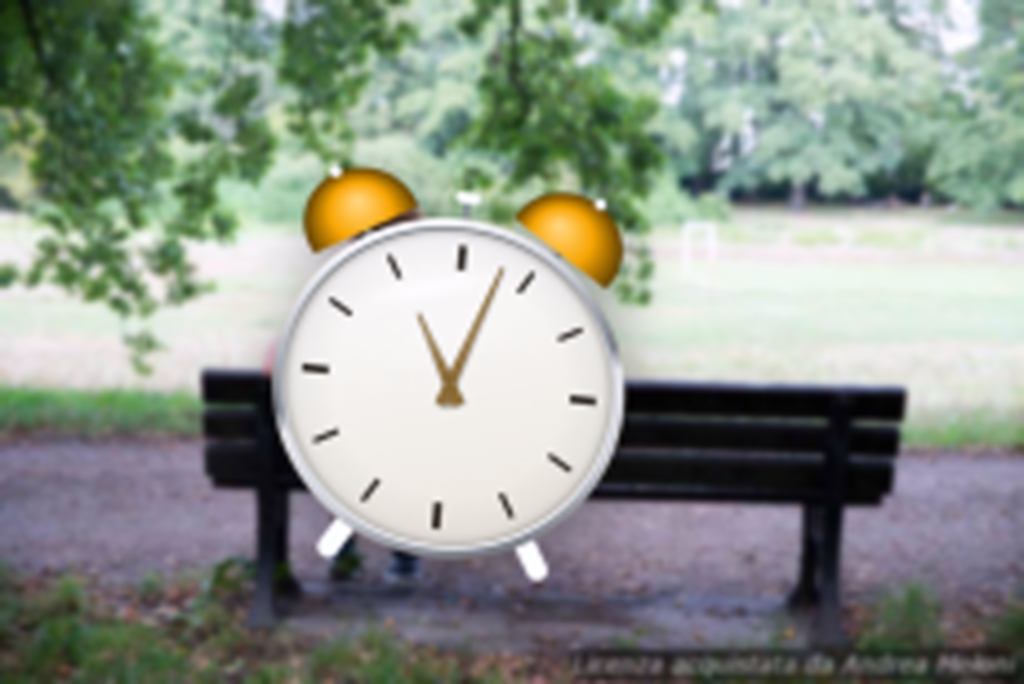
11:03
